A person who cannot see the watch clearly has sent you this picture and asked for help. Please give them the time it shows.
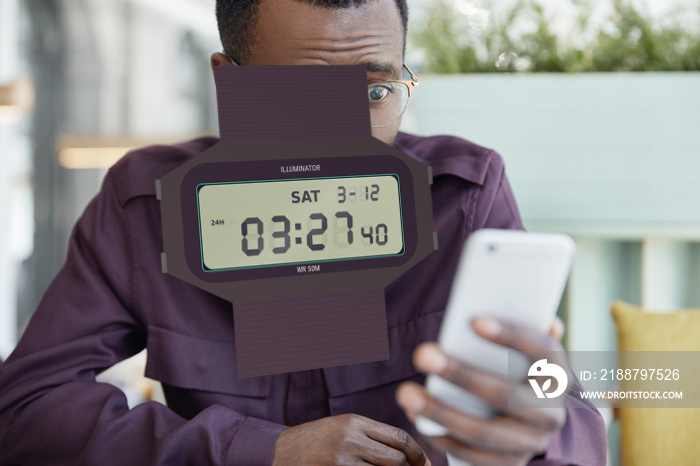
3:27:40
